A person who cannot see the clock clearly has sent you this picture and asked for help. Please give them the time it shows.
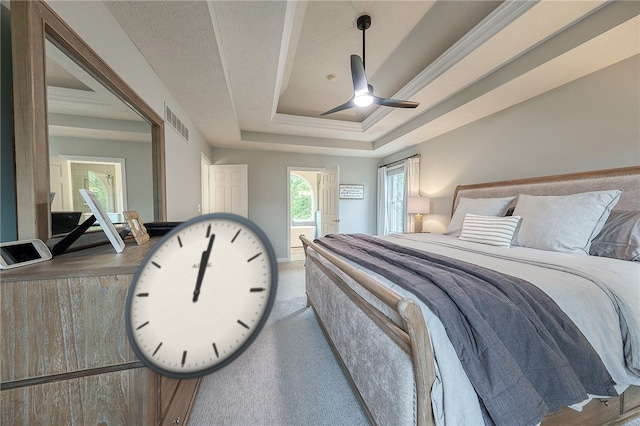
12:01
